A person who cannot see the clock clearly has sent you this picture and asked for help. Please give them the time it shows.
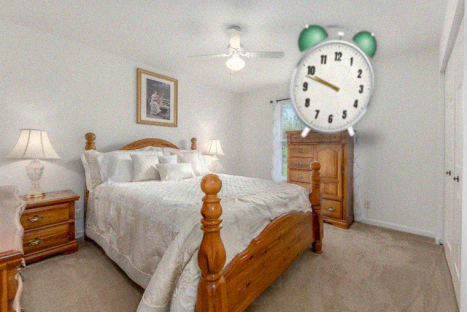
9:48
